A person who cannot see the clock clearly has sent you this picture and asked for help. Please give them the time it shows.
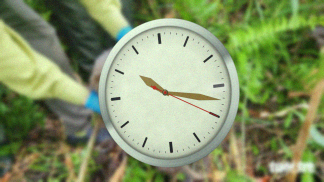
10:17:20
